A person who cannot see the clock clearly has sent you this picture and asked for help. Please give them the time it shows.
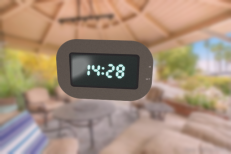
14:28
